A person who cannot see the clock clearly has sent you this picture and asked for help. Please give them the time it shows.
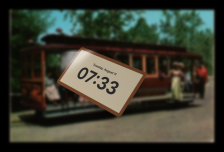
7:33
